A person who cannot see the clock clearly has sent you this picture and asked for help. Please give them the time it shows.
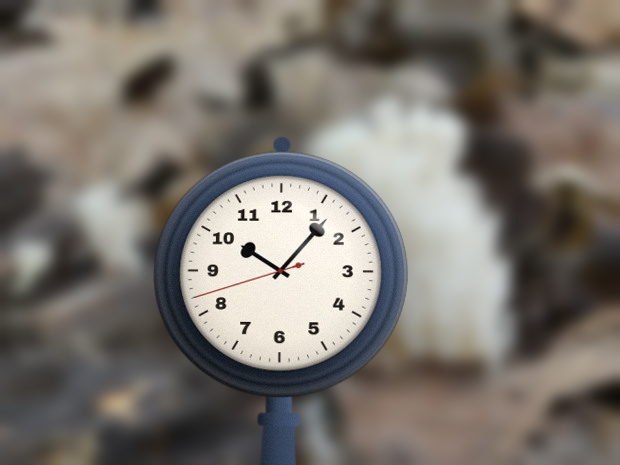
10:06:42
